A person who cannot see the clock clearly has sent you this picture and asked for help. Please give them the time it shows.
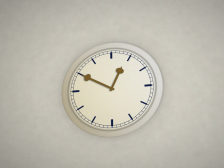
12:50
